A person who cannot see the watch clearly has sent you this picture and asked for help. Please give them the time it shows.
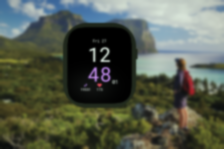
12:48
